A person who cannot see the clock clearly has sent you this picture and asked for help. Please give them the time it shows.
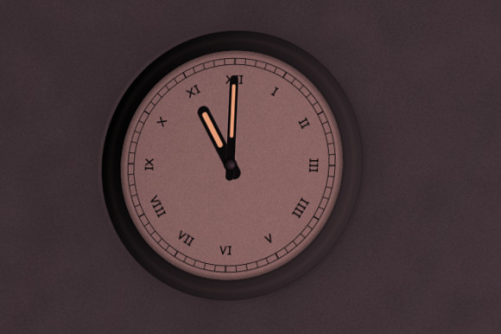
11:00
